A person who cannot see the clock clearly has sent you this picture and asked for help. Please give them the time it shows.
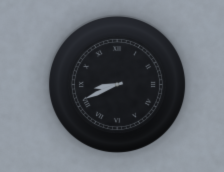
8:41
